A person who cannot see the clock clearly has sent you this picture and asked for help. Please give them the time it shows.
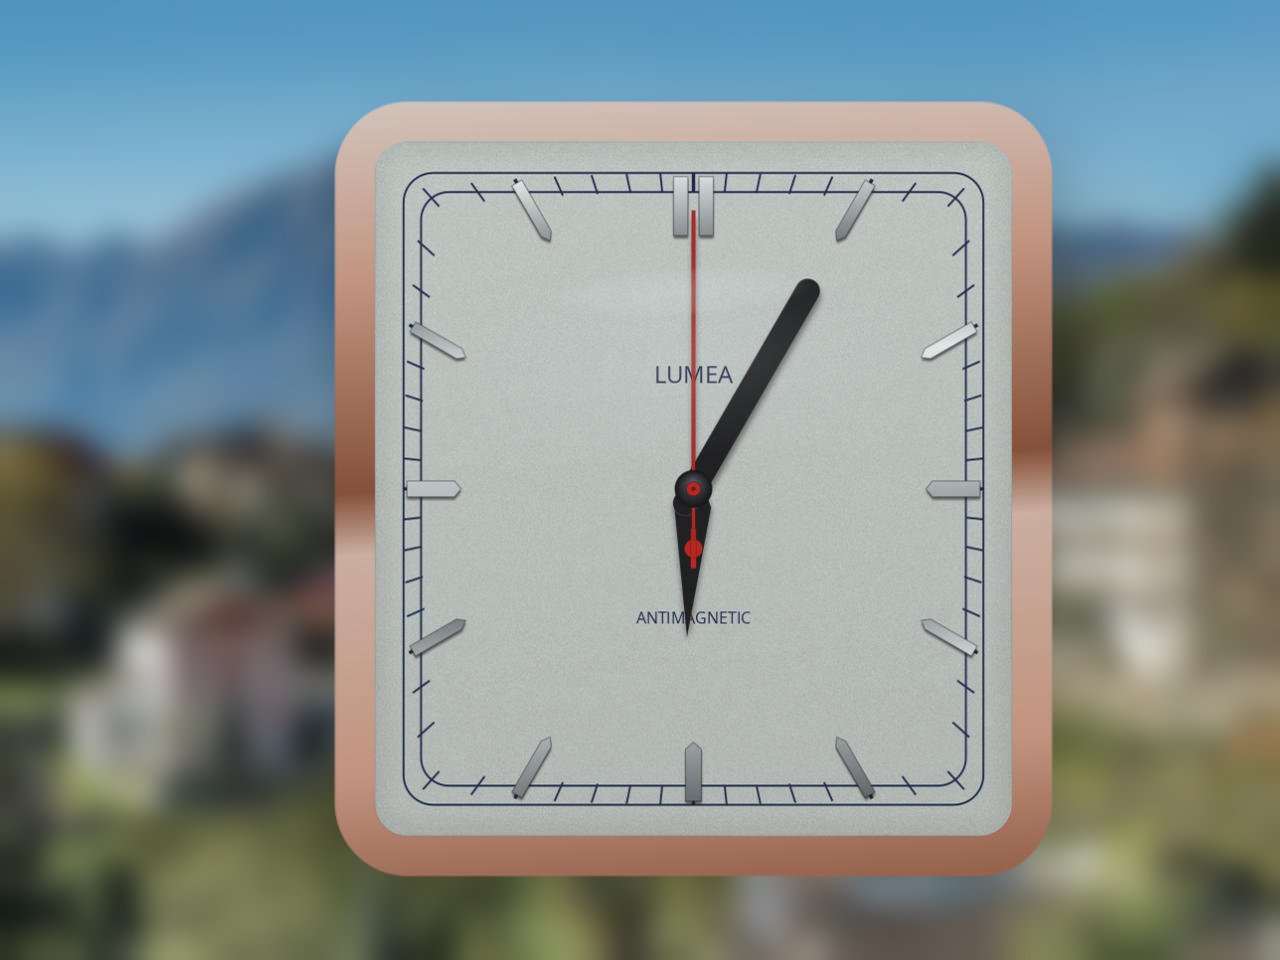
6:05:00
